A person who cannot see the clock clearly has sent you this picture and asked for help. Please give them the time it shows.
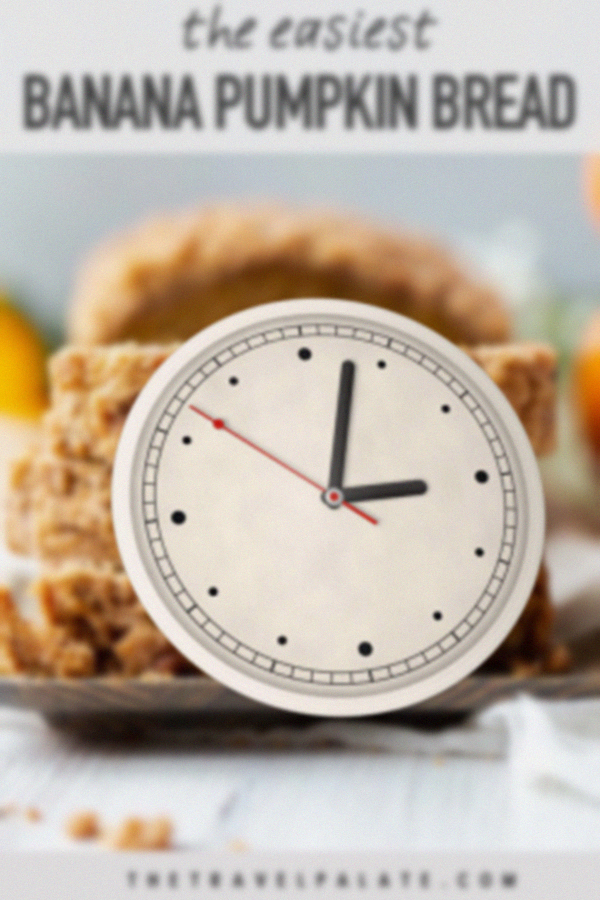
3:02:52
